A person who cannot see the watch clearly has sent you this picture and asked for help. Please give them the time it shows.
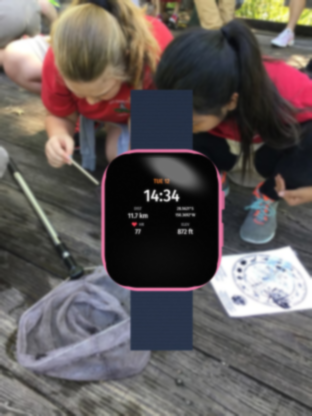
14:34
